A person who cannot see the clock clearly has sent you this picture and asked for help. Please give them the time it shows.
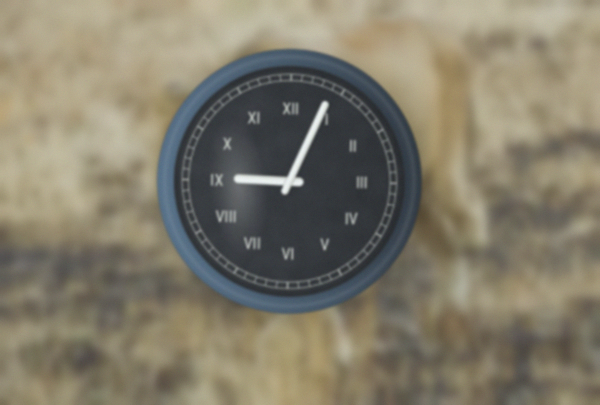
9:04
